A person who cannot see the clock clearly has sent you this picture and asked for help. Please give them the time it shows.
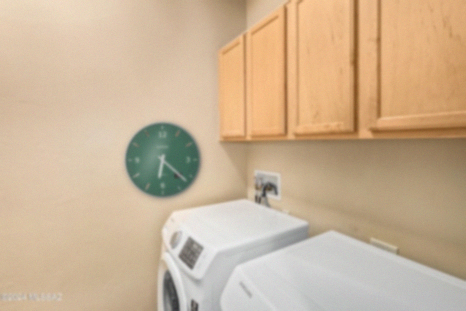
6:22
